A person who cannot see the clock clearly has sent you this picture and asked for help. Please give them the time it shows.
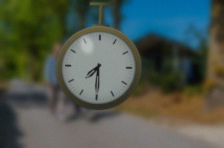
7:30
